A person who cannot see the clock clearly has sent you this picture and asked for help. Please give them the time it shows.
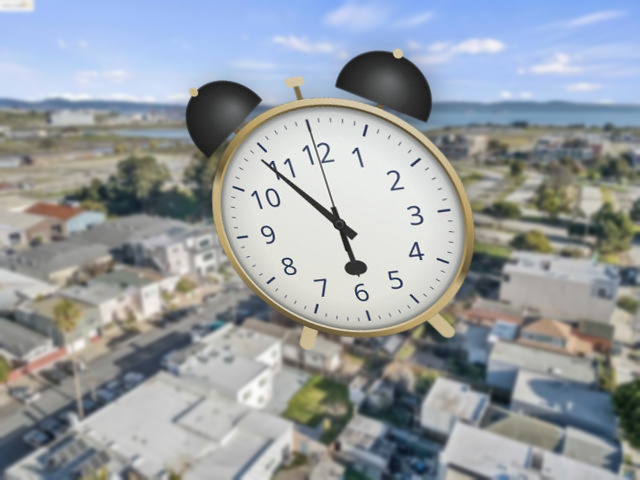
5:54:00
